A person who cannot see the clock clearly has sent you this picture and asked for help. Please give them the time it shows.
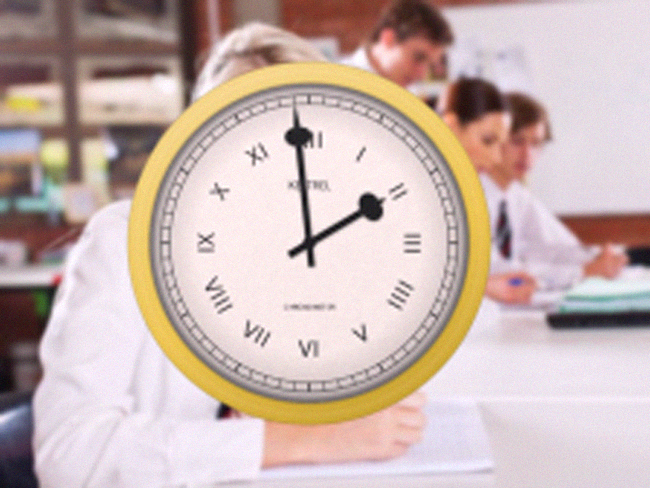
1:59
